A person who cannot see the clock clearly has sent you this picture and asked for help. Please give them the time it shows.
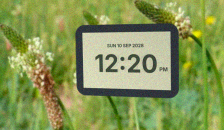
12:20
